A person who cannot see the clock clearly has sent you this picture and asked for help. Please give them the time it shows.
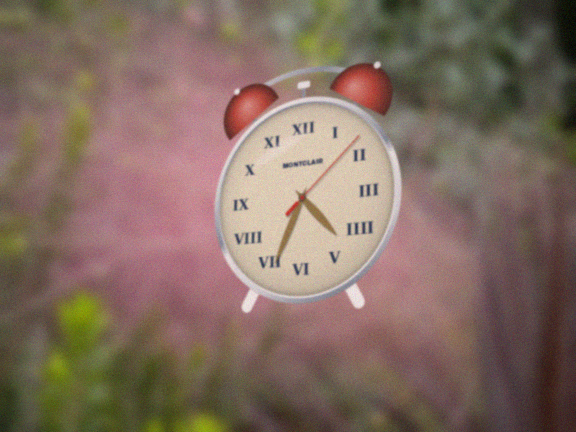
4:34:08
